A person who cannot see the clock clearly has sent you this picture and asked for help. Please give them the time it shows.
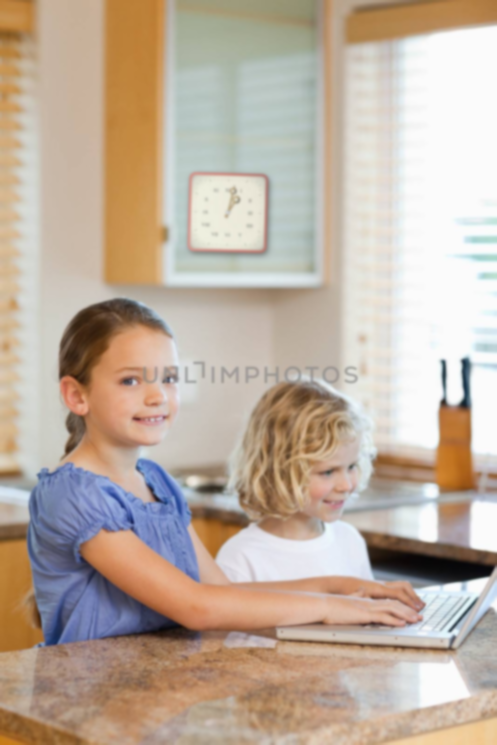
1:02
